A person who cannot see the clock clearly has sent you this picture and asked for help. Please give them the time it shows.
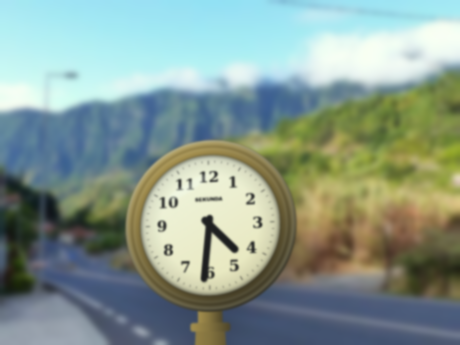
4:31
